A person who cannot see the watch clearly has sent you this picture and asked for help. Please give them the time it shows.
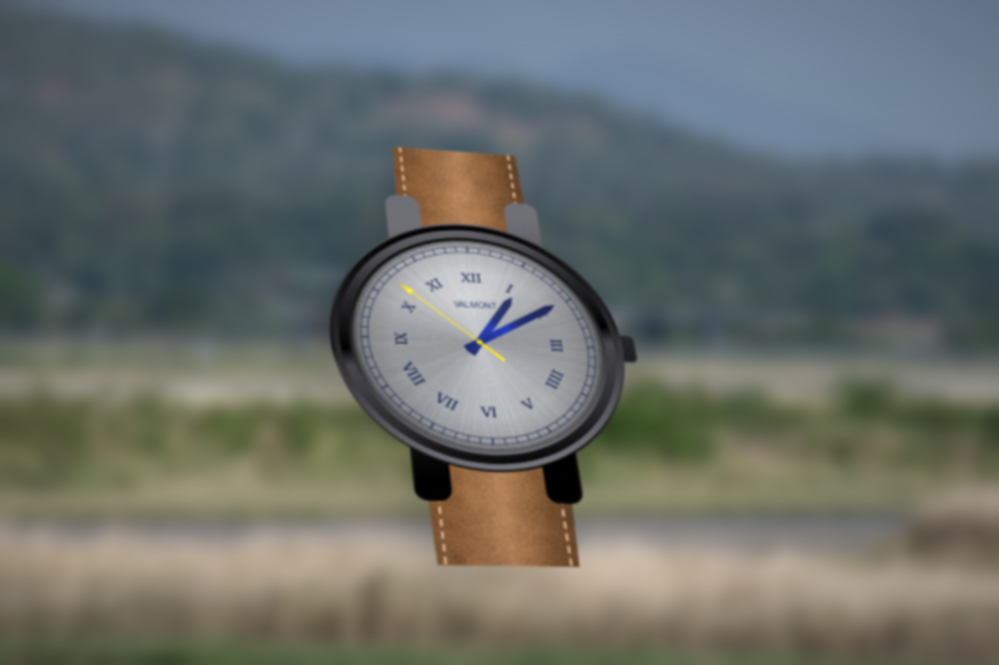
1:09:52
